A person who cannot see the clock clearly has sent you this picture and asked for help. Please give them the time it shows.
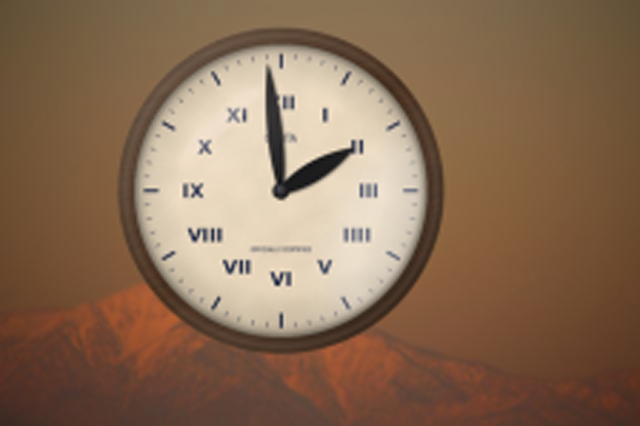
1:59
